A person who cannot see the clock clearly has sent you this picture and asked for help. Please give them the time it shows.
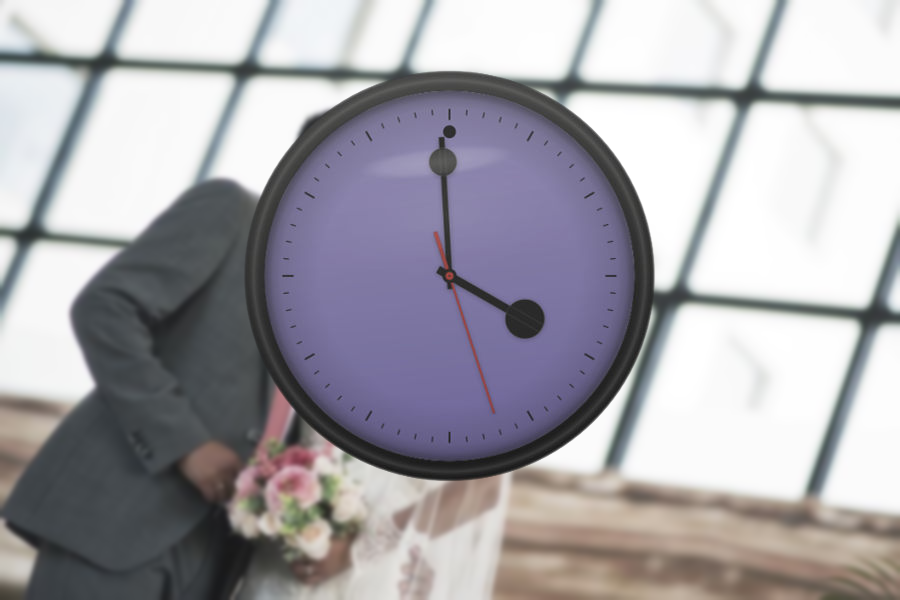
3:59:27
